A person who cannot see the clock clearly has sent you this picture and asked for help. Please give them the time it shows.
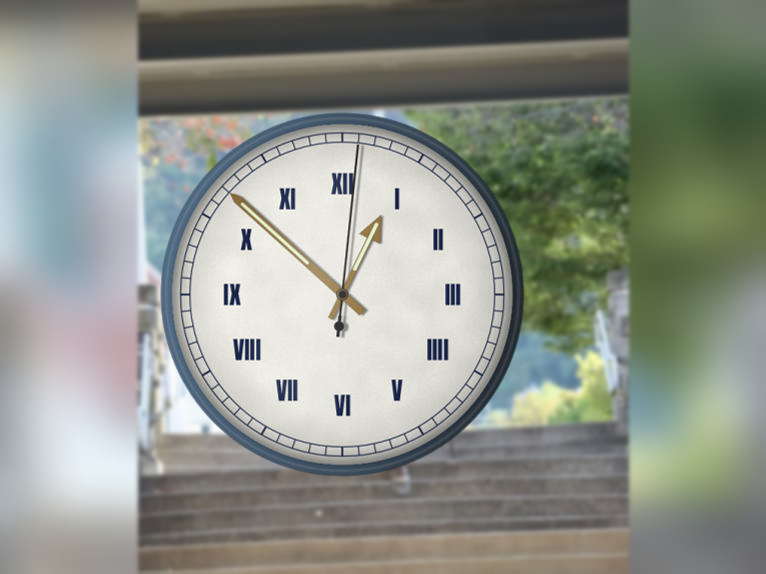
12:52:01
